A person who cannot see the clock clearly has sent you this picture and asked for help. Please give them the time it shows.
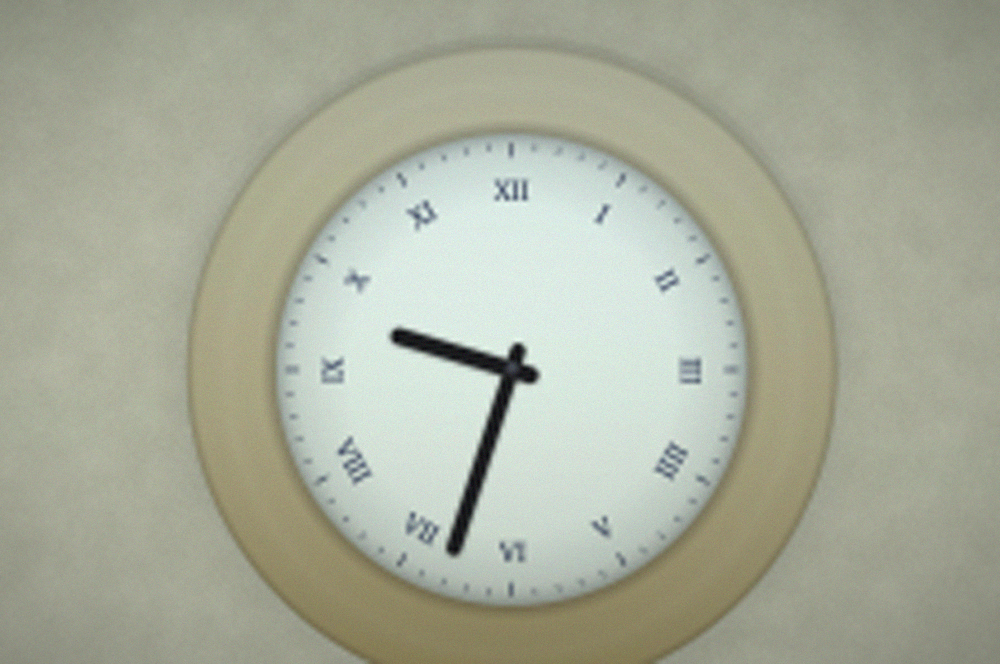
9:33
